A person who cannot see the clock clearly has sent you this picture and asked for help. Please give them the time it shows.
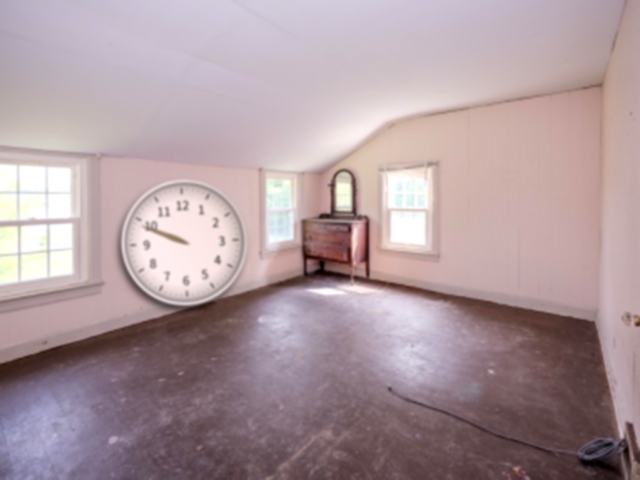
9:49
